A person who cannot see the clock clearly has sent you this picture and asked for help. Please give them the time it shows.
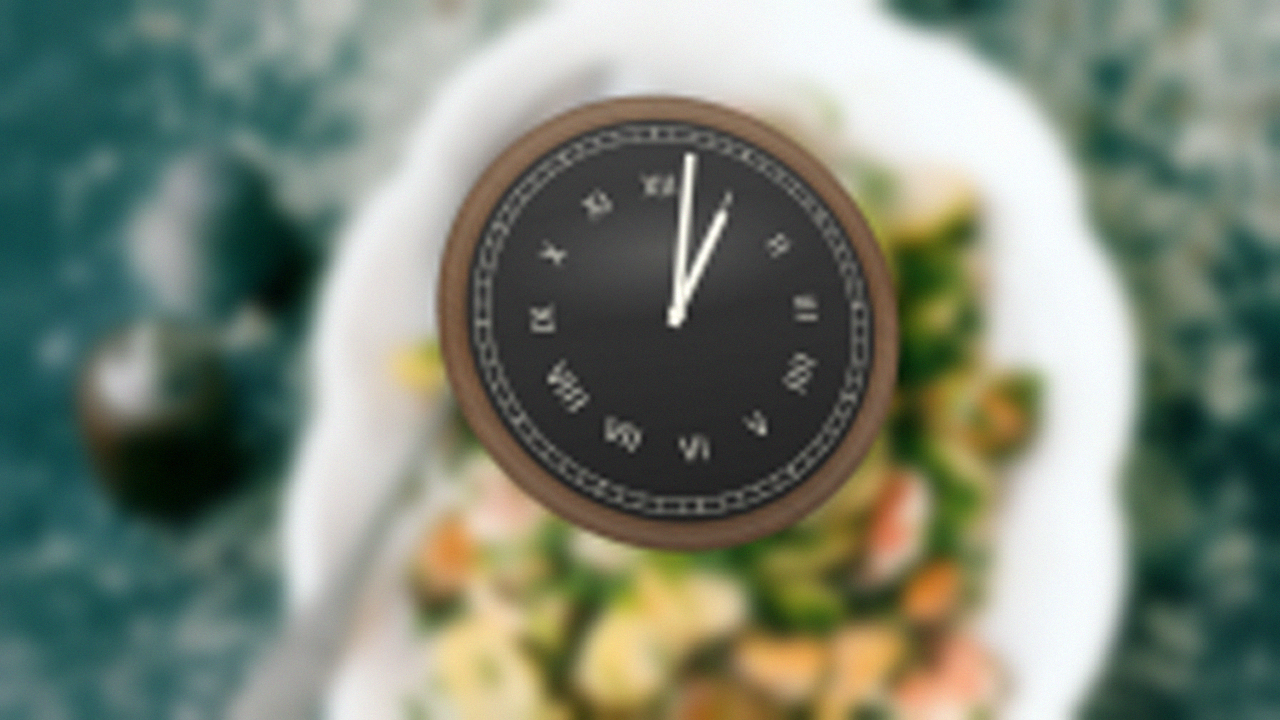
1:02
